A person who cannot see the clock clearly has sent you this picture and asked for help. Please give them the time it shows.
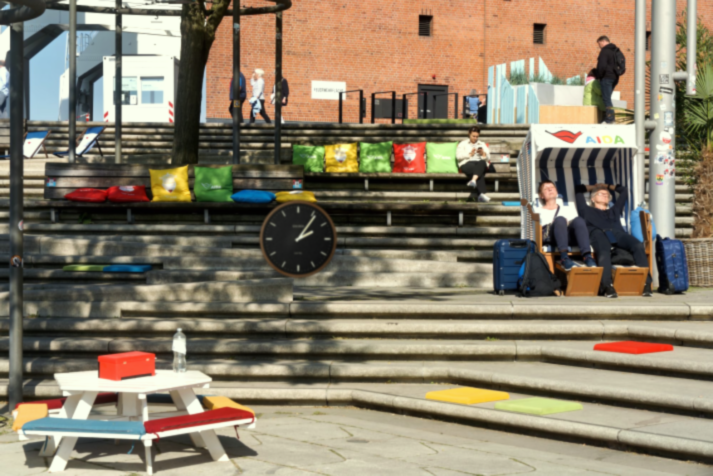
2:06
